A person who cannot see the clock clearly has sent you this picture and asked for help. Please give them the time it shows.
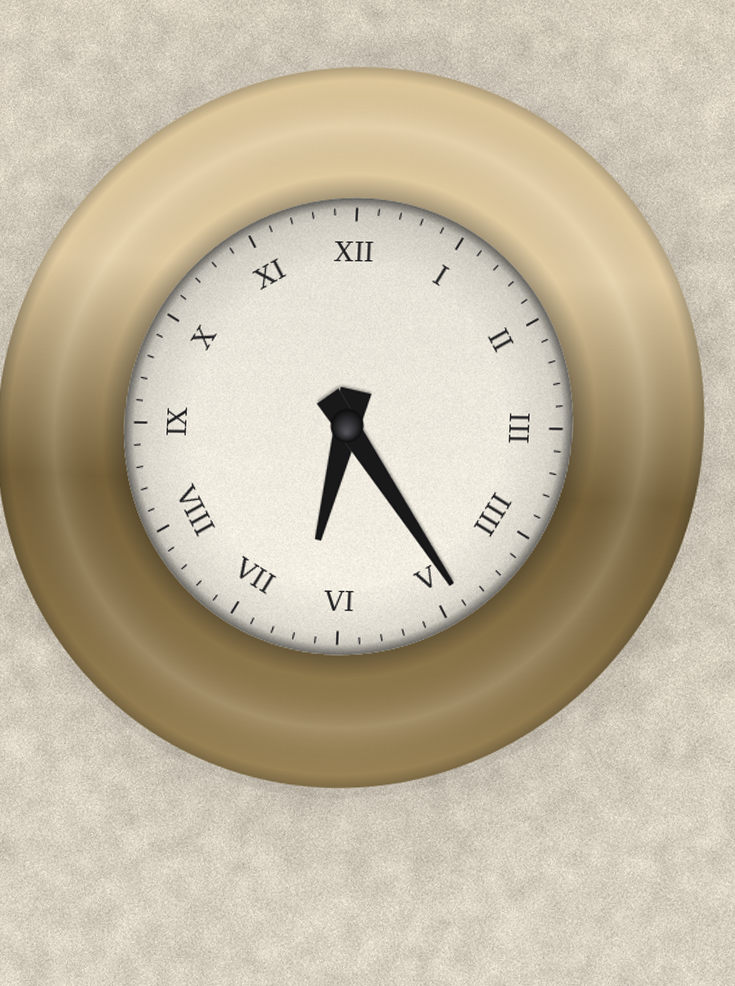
6:24
